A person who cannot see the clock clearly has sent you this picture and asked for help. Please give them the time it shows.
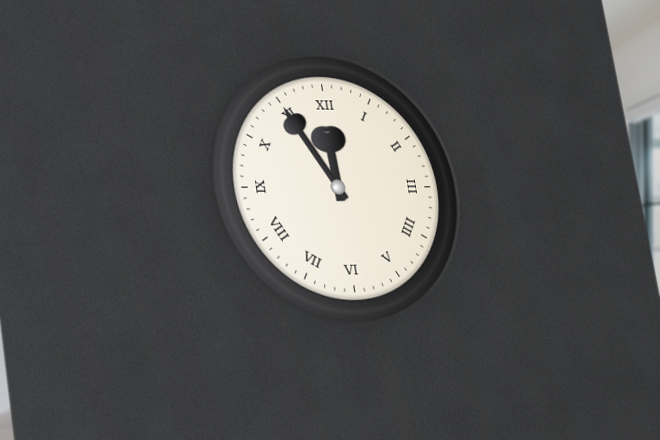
11:55
